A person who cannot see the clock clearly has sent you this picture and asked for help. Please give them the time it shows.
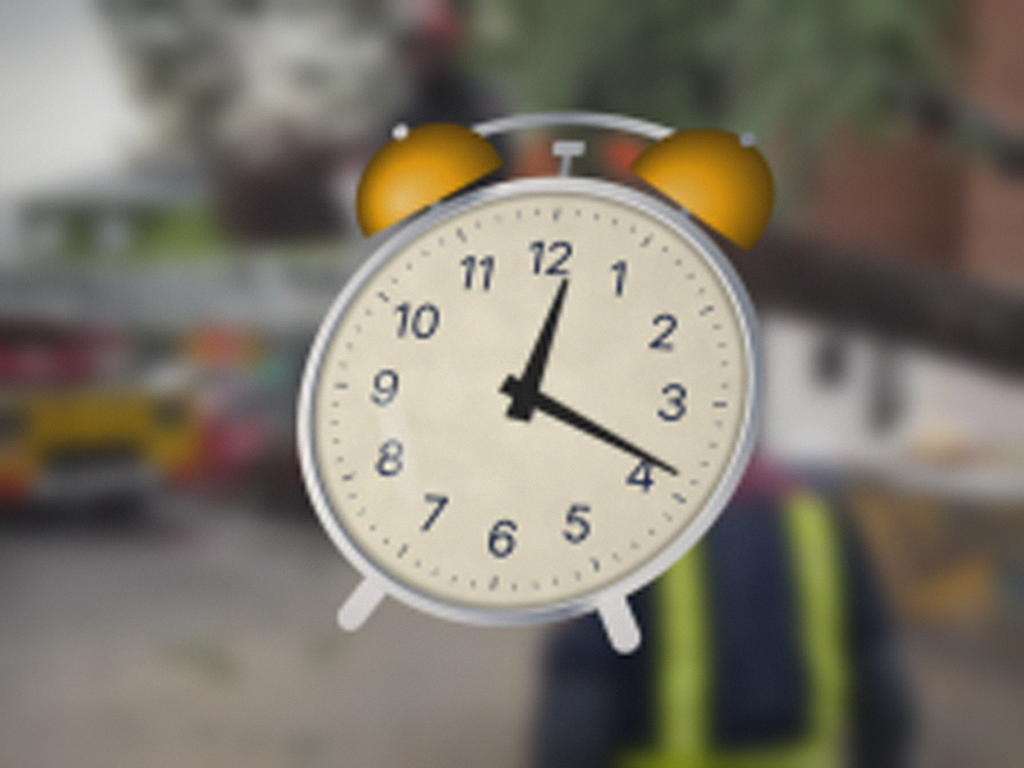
12:19
